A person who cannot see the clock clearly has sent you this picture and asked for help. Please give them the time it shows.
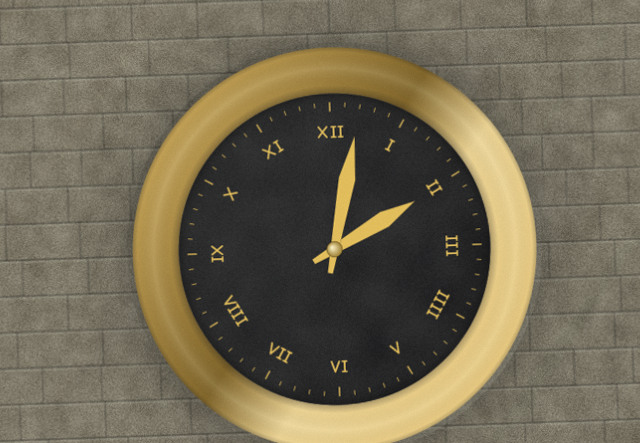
2:02
